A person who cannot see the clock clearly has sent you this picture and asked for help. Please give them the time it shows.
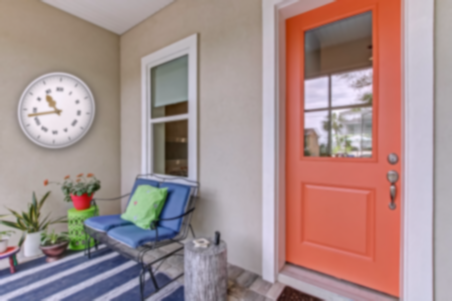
10:43
